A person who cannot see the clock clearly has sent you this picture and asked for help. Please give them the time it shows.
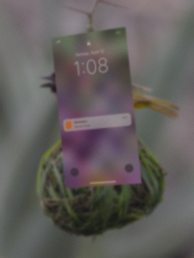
1:08
